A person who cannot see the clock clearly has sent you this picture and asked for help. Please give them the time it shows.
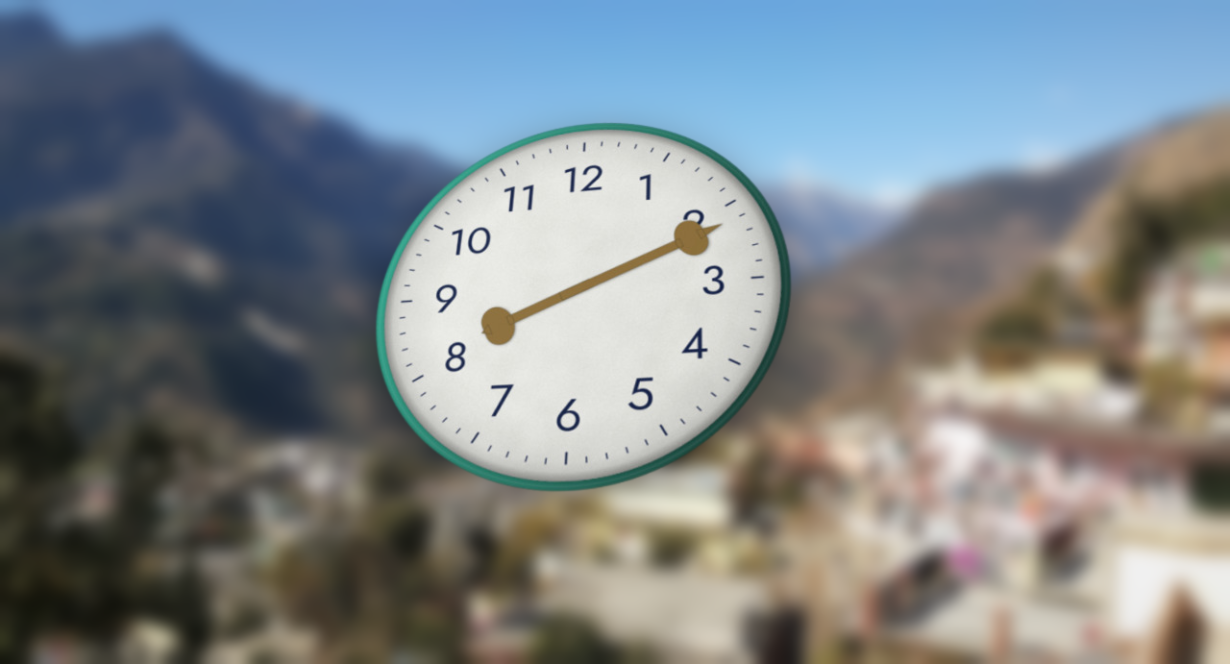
8:11
